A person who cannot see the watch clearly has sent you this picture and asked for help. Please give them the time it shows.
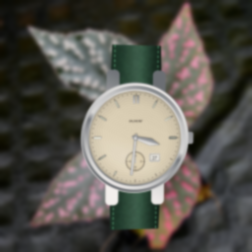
3:31
